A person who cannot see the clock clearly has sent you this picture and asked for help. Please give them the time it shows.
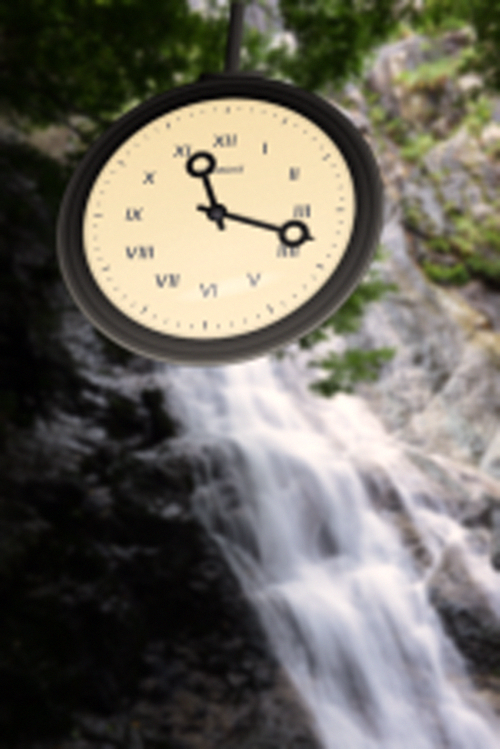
11:18
